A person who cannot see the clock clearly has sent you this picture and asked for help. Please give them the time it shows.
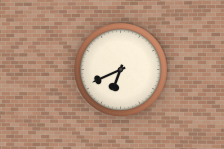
6:41
